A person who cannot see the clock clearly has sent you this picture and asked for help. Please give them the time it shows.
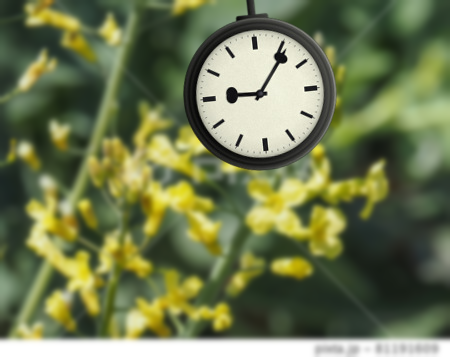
9:06
